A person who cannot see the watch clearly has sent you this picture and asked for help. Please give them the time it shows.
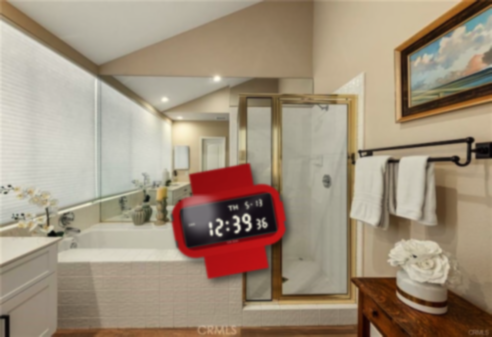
12:39:36
